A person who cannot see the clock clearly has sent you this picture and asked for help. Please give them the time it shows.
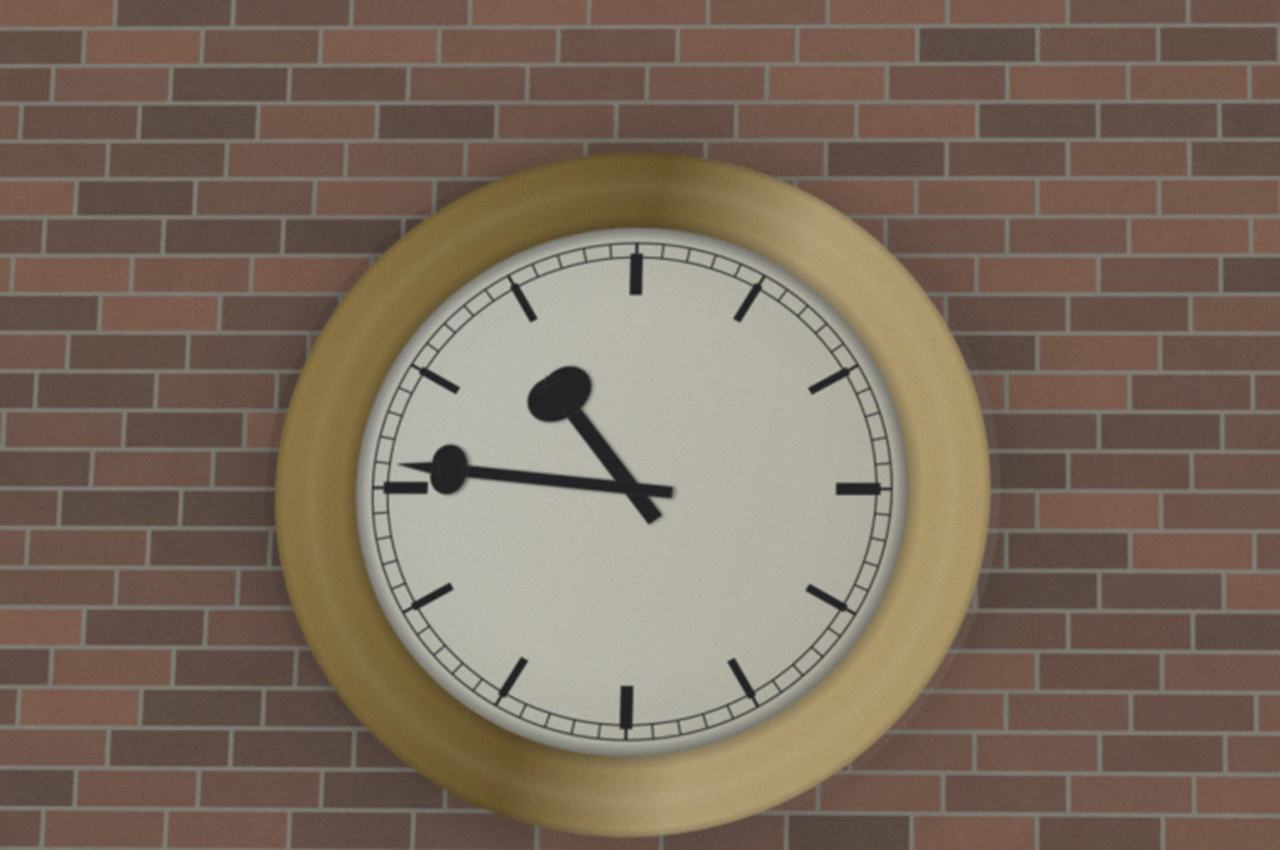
10:46
